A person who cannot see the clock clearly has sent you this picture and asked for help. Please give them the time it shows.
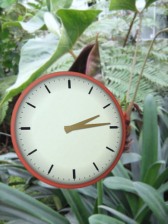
2:14
